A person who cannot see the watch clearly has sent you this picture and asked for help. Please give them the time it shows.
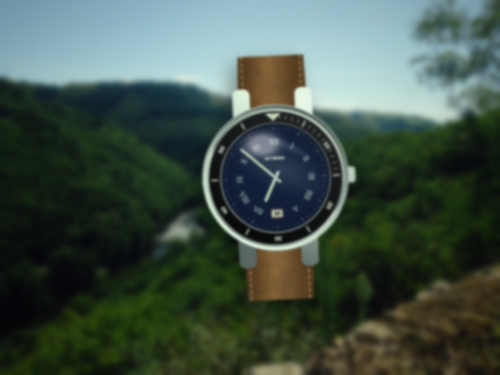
6:52
